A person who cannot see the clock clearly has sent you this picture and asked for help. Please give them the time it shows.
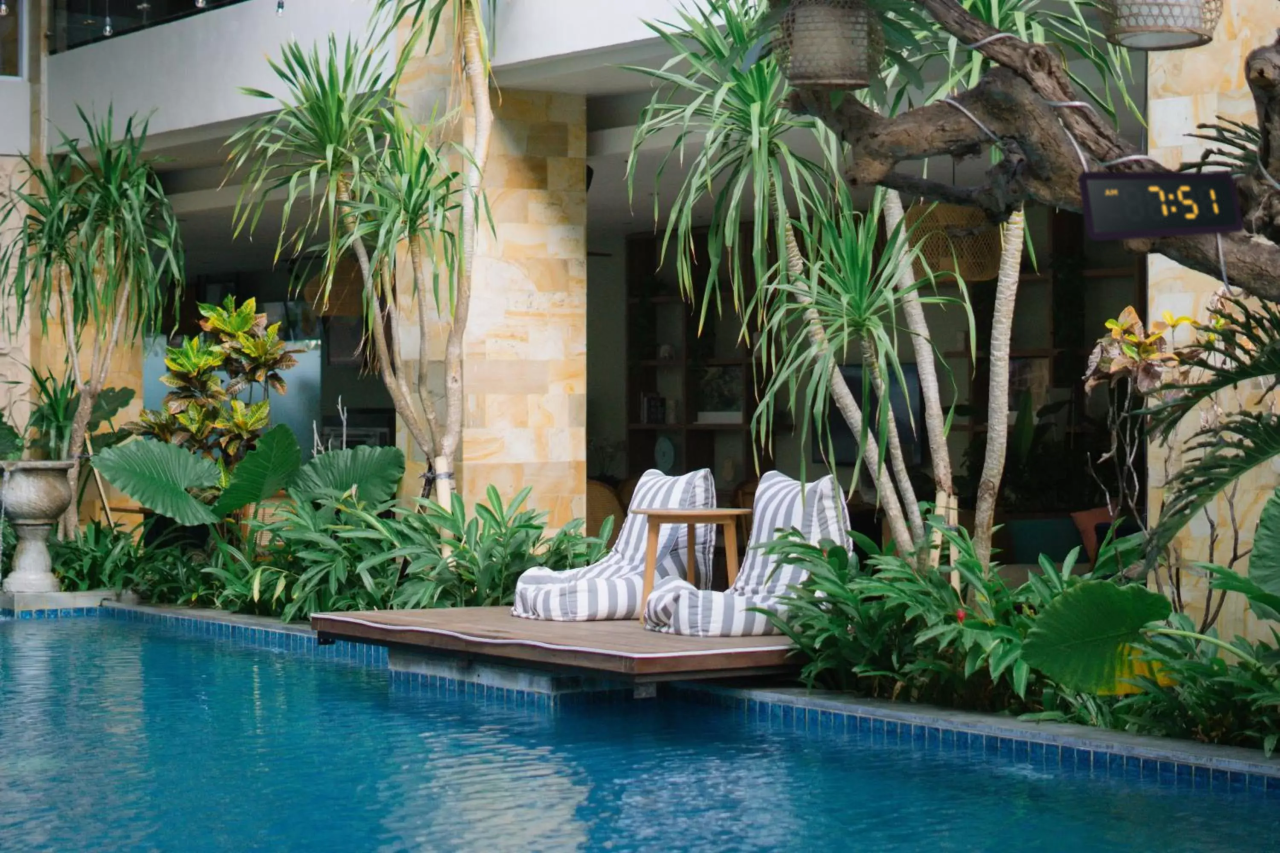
7:51
